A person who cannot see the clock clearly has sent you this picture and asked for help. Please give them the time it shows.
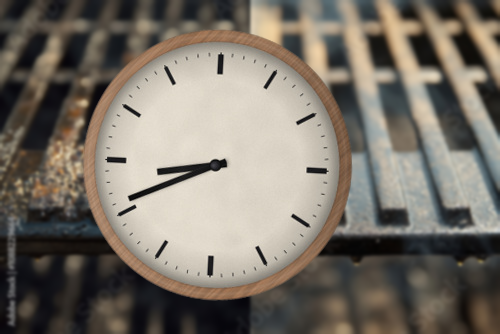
8:41
